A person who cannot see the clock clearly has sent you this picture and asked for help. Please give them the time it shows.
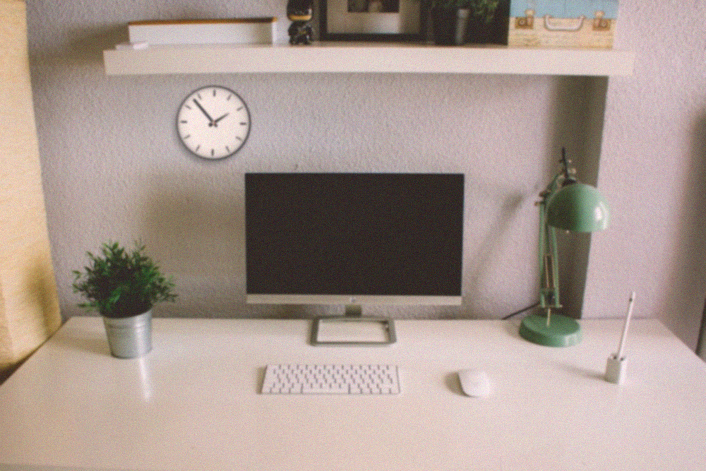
1:53
